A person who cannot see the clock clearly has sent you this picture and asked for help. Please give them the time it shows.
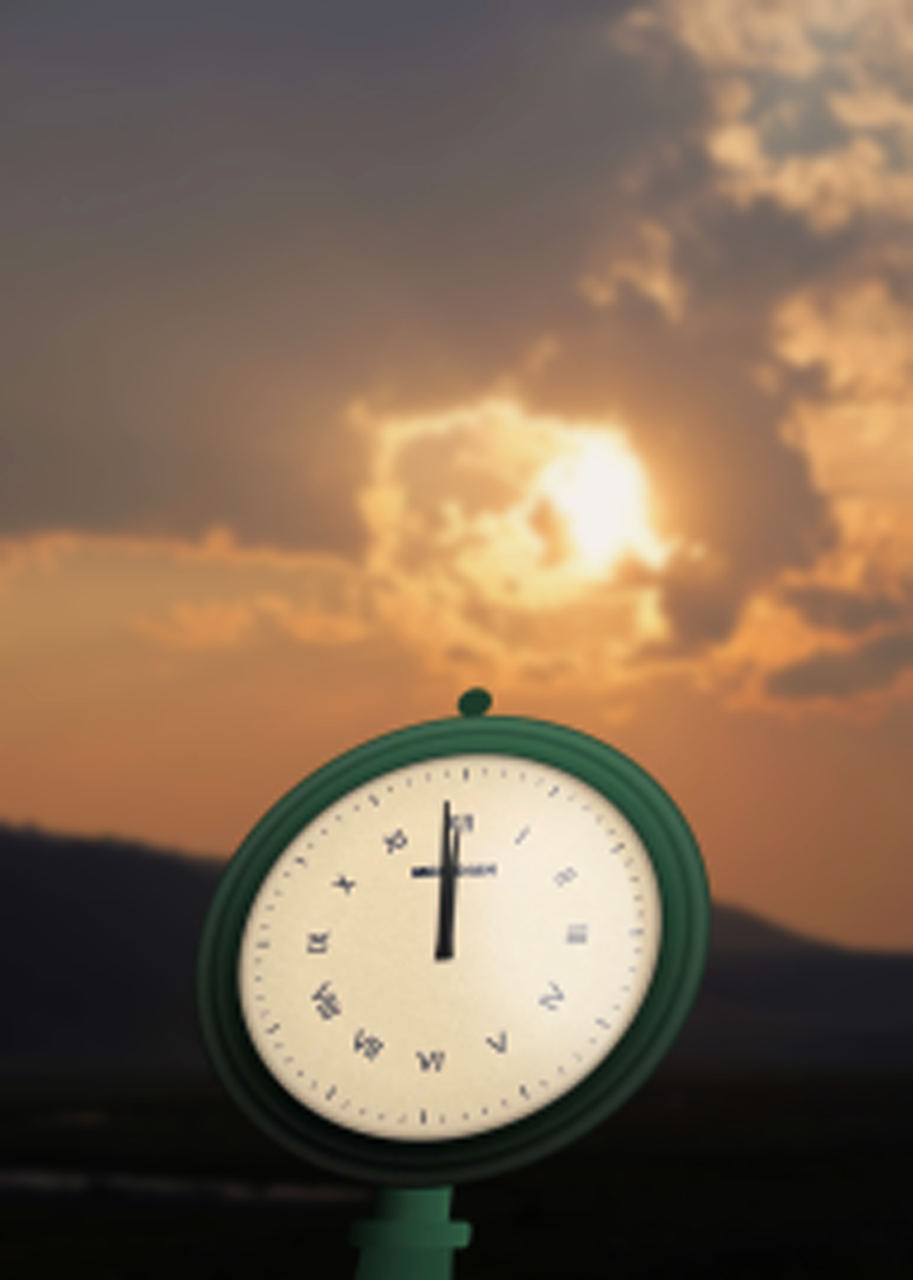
11:59
